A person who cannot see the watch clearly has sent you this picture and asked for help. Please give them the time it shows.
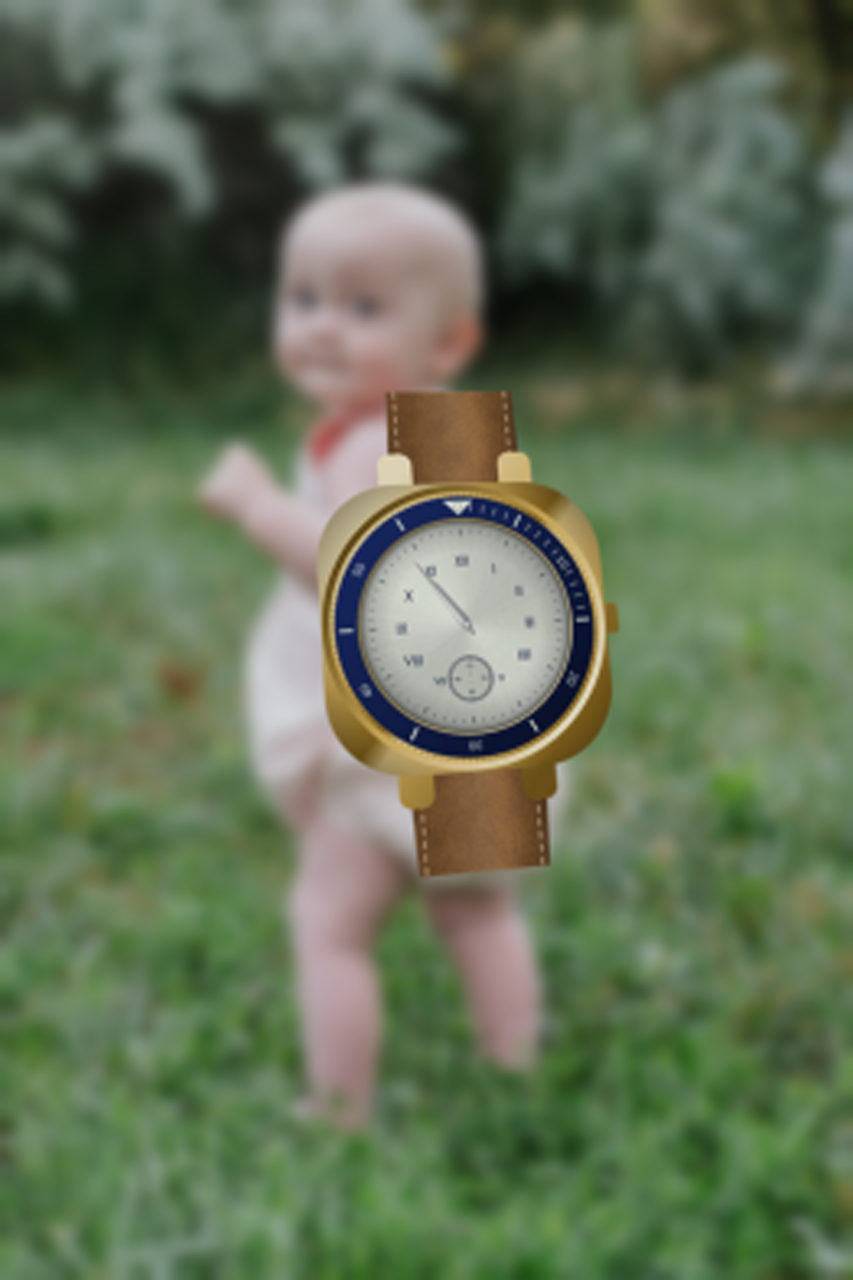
10:54
